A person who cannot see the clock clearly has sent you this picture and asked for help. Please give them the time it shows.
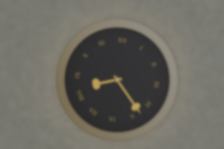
8:23
